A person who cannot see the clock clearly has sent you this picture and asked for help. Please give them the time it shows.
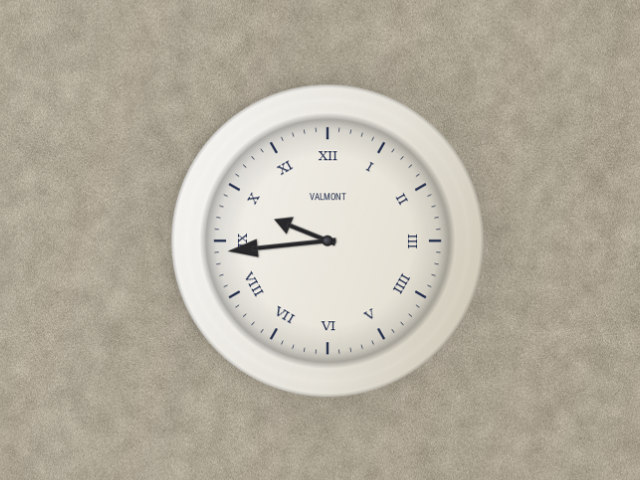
9:44
